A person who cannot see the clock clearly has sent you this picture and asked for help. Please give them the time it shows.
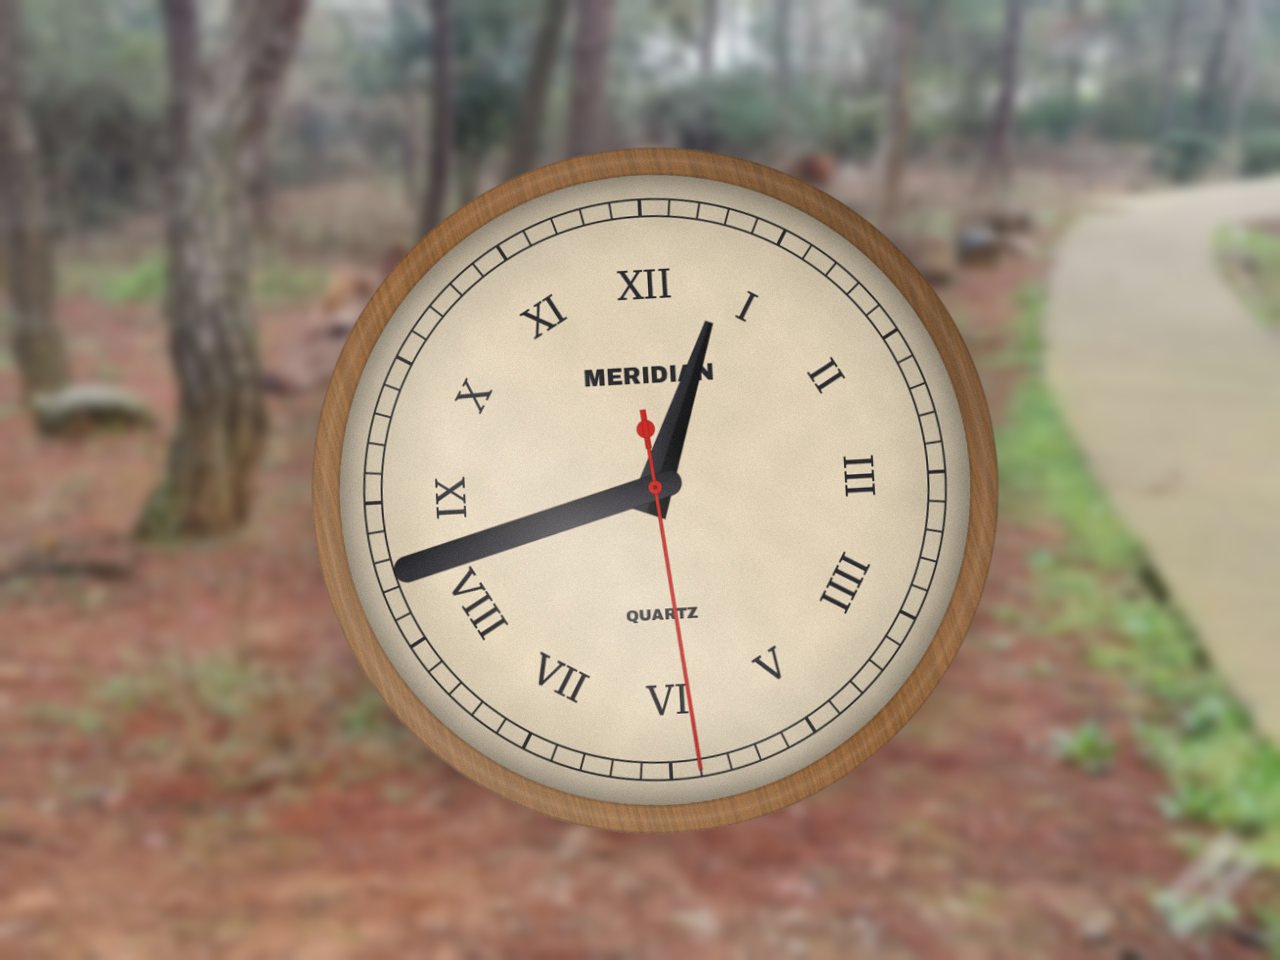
12:42:29
